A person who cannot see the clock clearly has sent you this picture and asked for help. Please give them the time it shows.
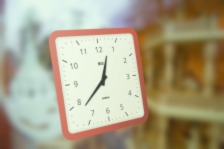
12:38
